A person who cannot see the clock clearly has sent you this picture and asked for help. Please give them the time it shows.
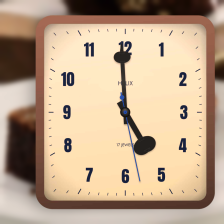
4:59:28
